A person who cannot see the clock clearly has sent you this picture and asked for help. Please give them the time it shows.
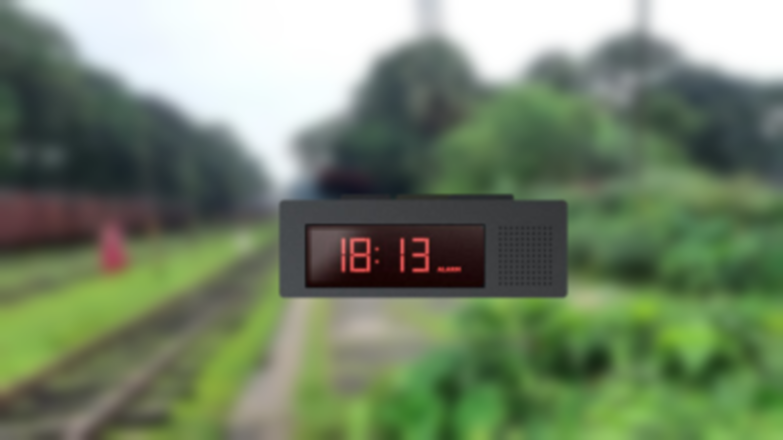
18:13
